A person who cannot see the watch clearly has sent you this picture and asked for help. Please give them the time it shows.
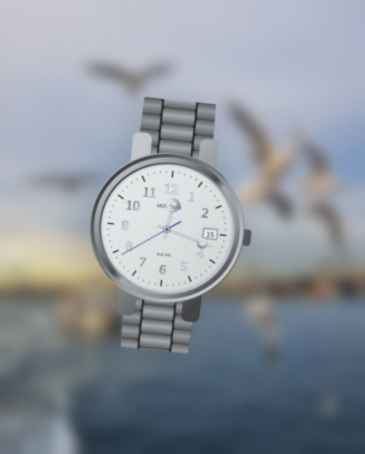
12:17:39
